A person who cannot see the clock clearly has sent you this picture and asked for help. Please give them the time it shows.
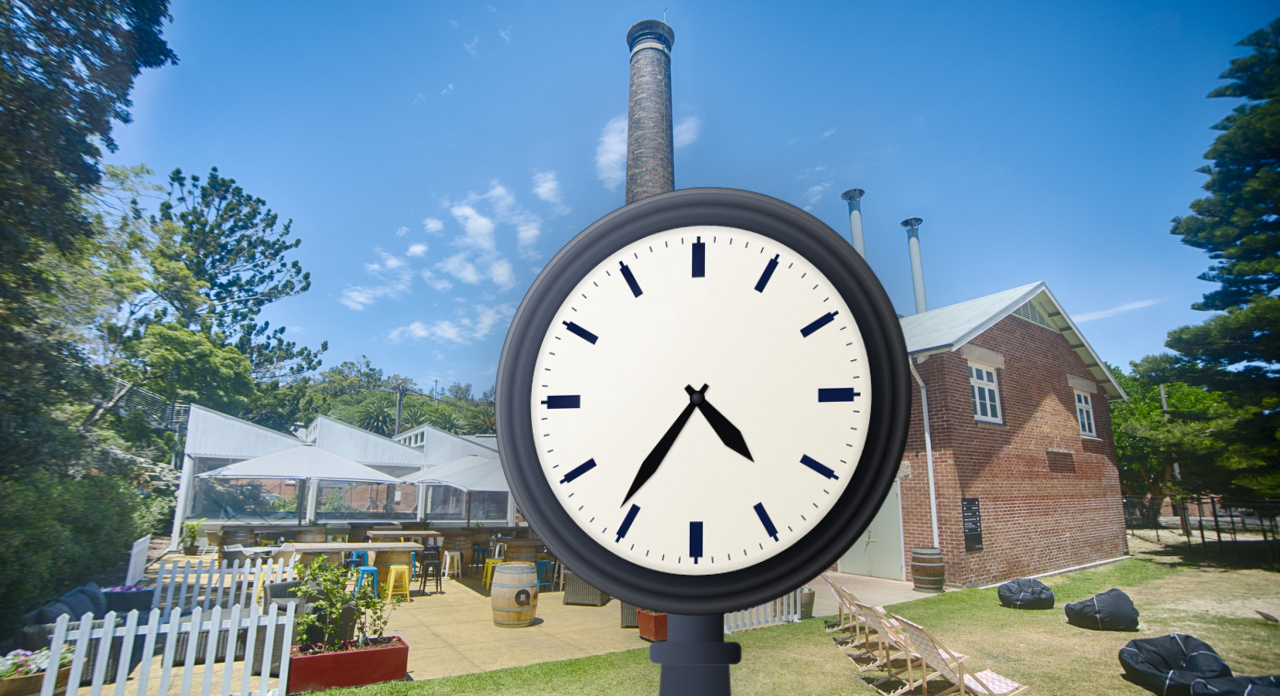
4:36
